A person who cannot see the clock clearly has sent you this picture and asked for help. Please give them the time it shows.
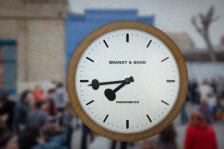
7:44
